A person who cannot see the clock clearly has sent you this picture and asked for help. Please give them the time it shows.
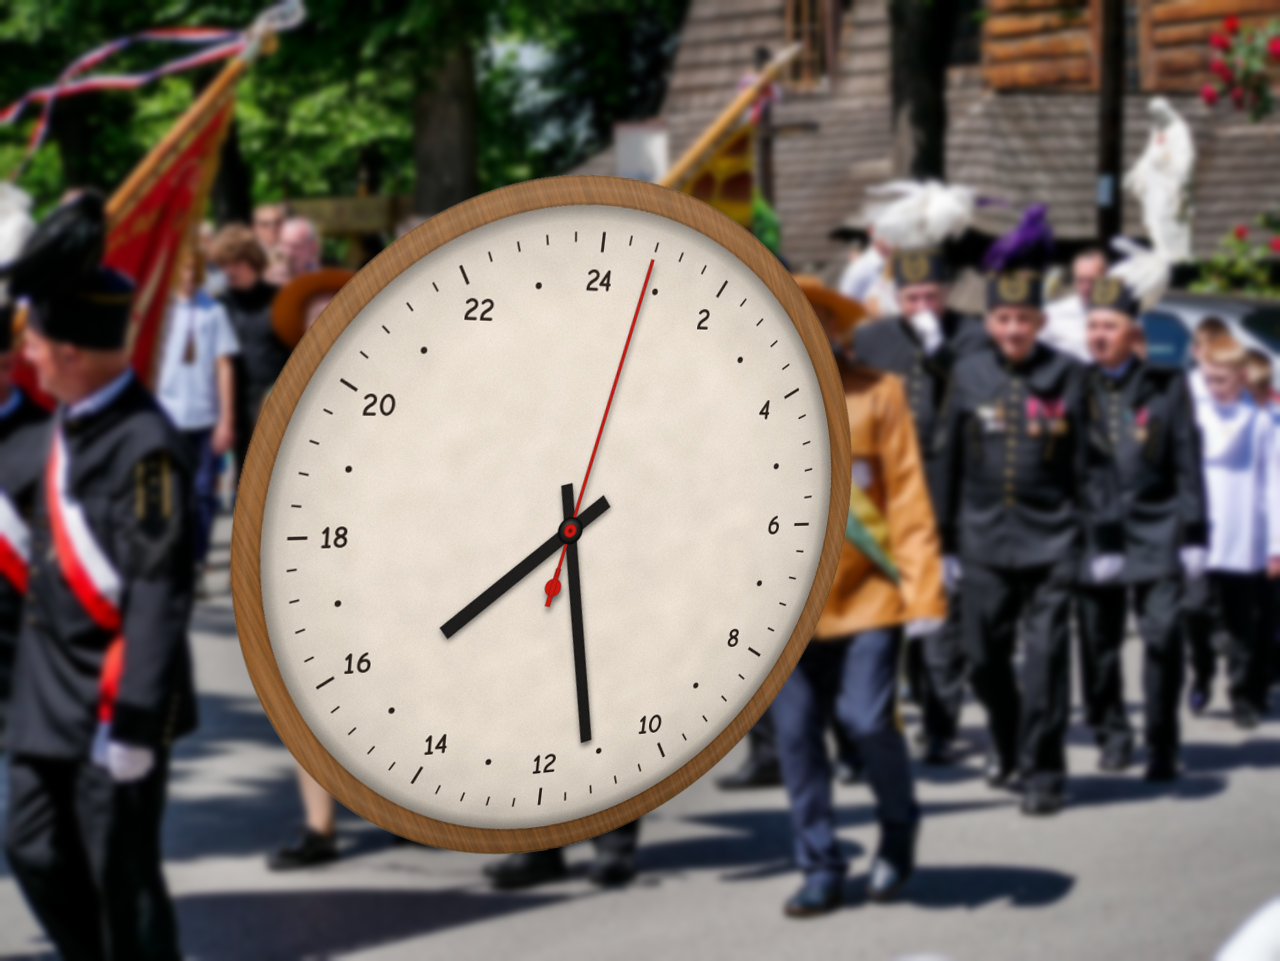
15:28:02
